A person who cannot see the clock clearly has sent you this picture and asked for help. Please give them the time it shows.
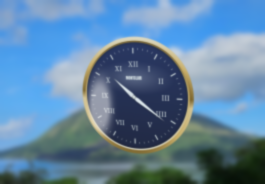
10:21
